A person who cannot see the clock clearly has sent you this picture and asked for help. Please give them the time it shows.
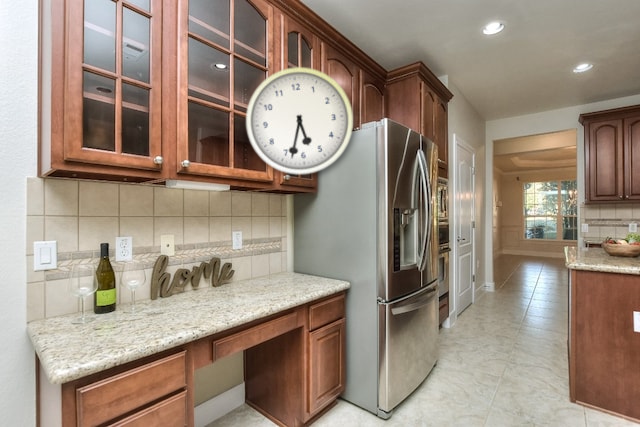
5:33
